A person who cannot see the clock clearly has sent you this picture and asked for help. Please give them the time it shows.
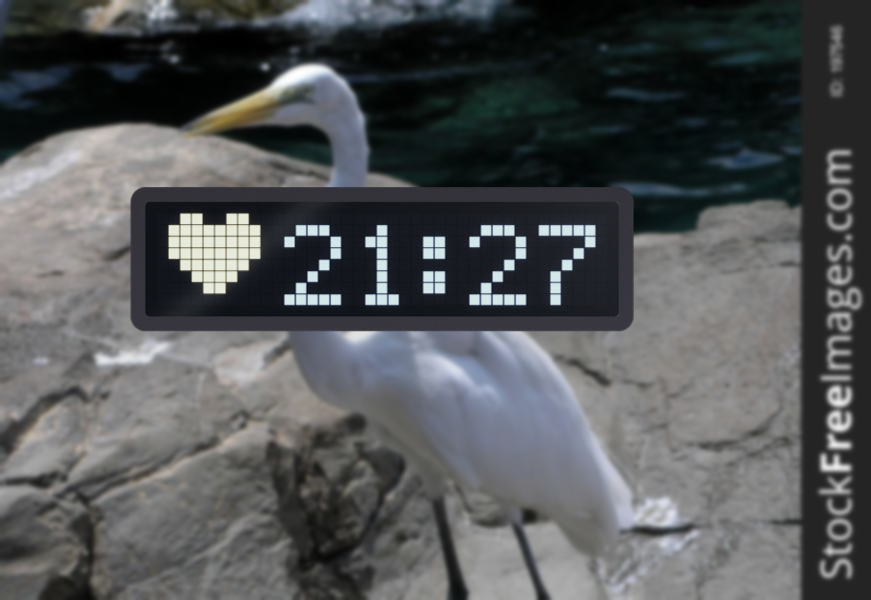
21:27
